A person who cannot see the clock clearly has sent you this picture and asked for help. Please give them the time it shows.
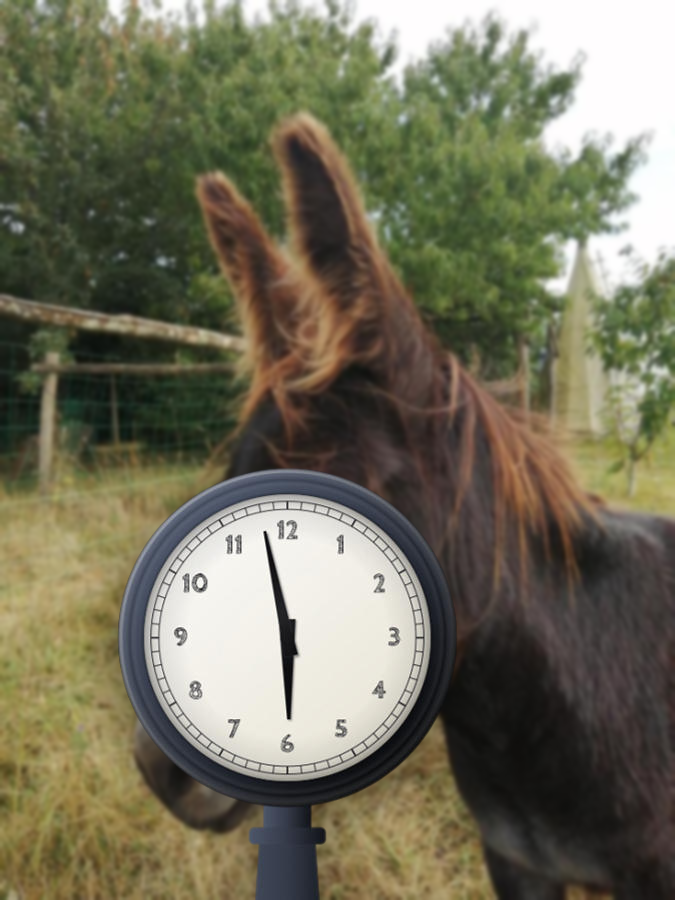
5:58
